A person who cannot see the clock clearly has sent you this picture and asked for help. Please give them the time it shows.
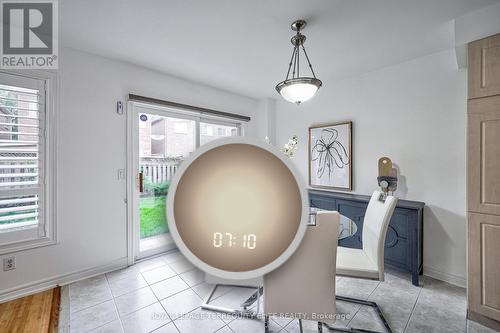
7:10
